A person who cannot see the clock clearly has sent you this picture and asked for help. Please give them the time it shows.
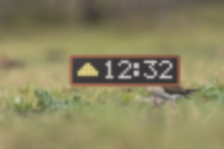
12:32
